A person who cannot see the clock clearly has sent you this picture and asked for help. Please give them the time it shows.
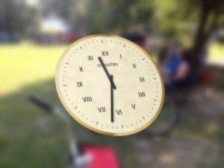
11:32
